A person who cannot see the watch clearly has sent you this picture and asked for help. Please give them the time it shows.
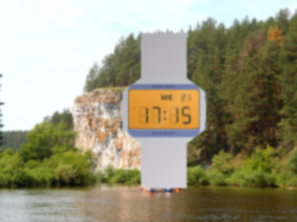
17:15
